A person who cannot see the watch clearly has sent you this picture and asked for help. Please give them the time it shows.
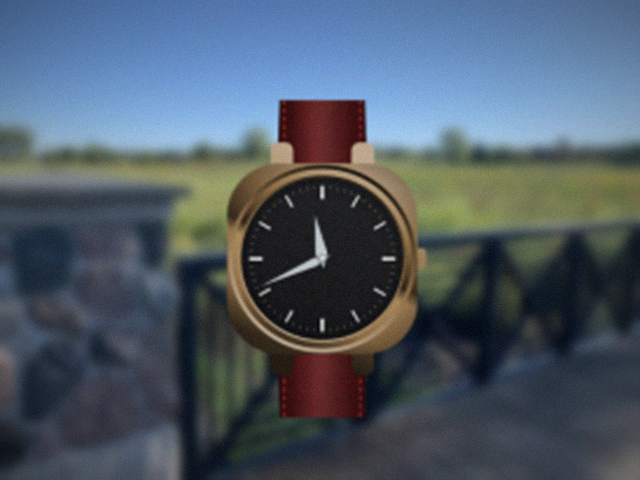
11:41
